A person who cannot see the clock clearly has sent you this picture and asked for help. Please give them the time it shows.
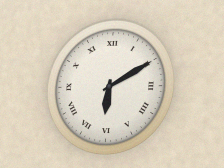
6:10
